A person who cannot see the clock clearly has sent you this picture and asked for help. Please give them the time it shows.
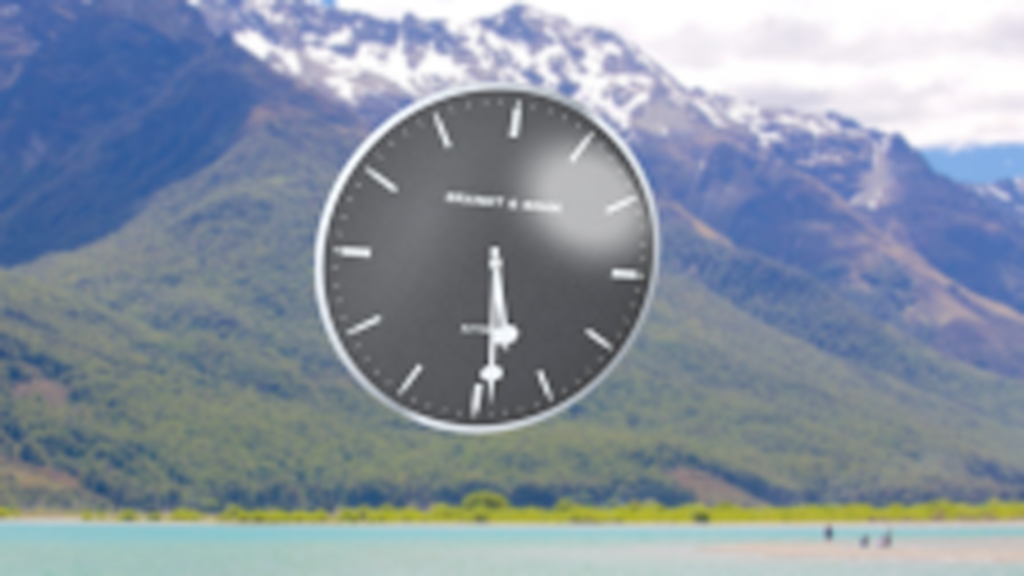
5:29
